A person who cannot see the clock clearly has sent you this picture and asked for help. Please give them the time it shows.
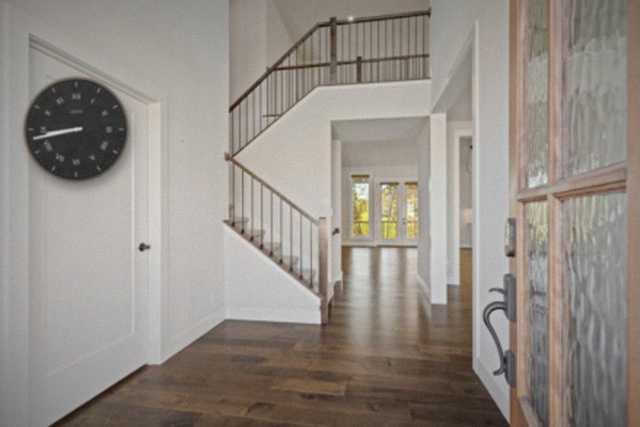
8:43
